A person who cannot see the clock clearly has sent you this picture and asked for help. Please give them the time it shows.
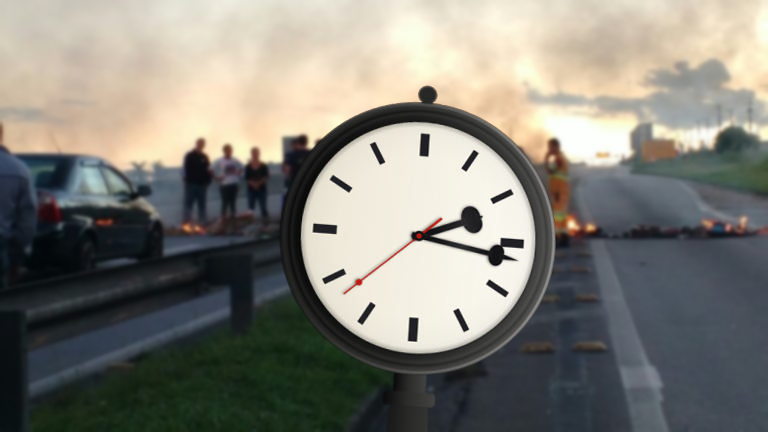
2:16:38
